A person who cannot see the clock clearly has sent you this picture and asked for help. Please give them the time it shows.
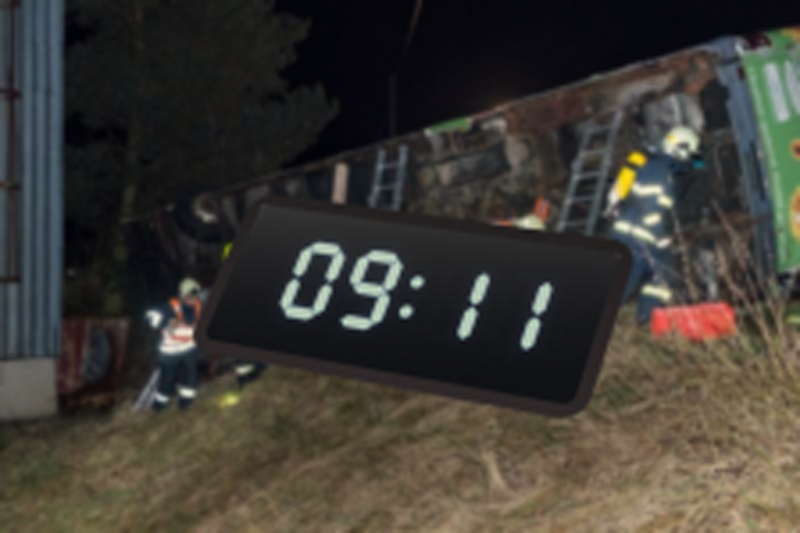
9:11
